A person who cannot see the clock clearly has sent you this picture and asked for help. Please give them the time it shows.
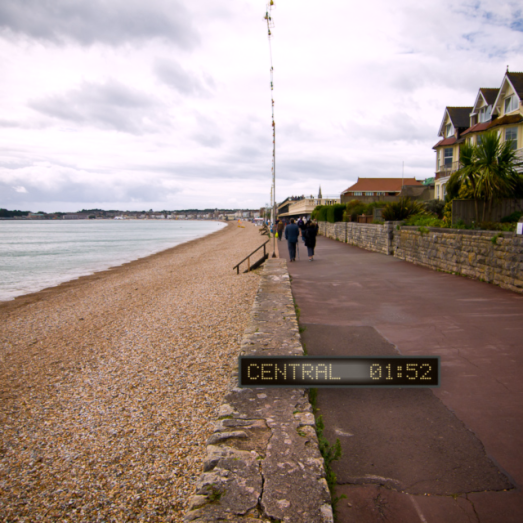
1:52
